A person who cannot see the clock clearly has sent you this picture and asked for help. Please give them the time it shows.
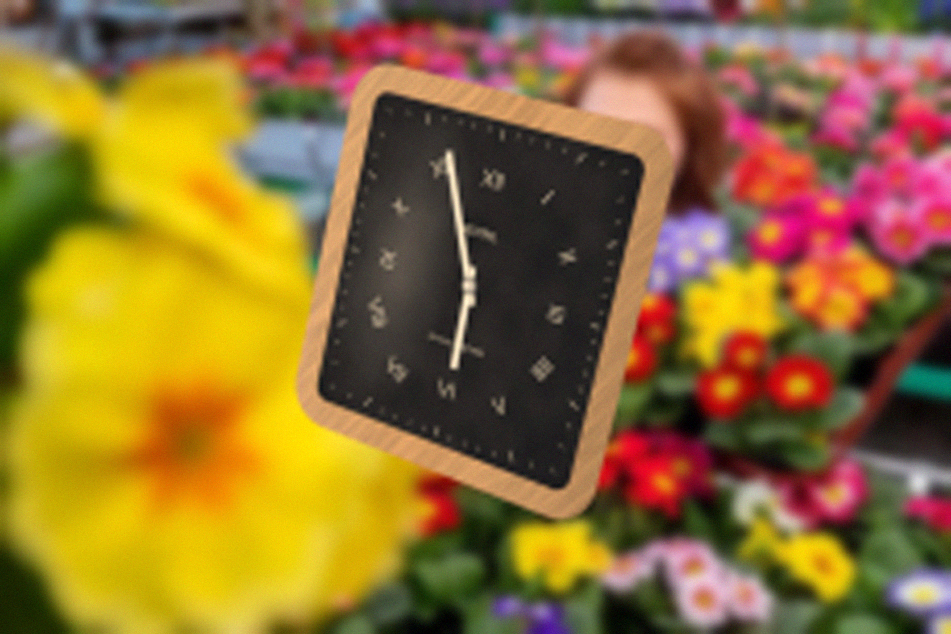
5:56
